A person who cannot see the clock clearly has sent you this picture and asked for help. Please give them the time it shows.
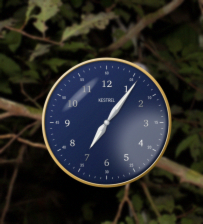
7:06
